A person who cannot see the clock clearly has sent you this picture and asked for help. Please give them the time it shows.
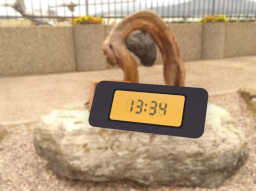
13:34
